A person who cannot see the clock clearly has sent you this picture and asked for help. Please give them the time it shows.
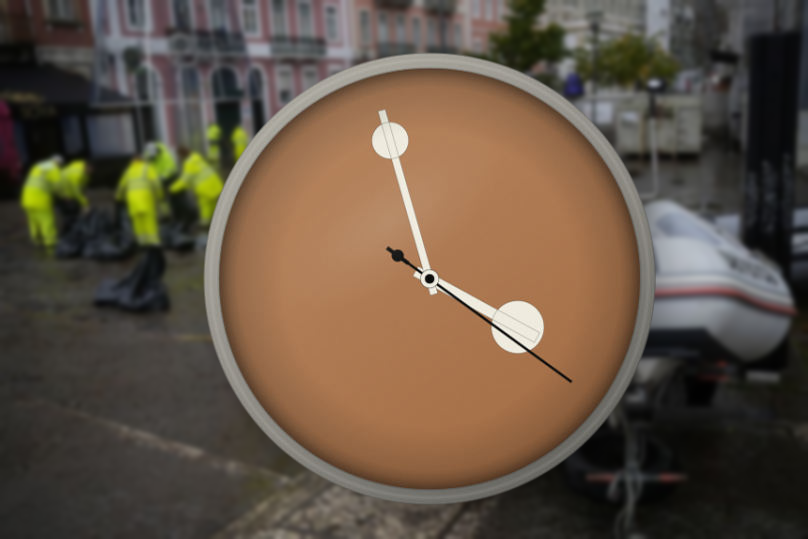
3:57:21
